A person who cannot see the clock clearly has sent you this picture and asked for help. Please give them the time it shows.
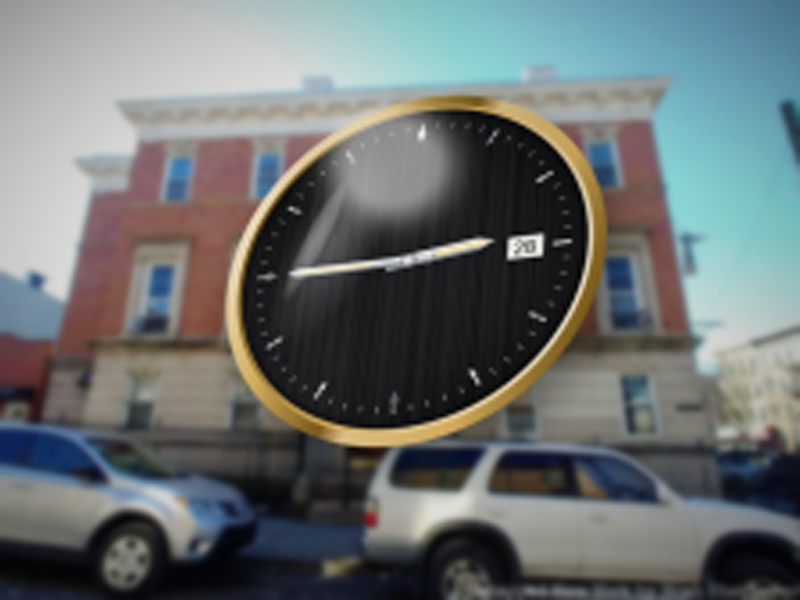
2:45
